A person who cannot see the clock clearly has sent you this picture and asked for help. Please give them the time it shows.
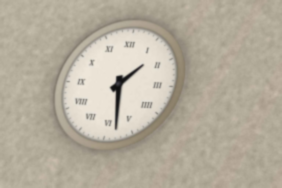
1:28
